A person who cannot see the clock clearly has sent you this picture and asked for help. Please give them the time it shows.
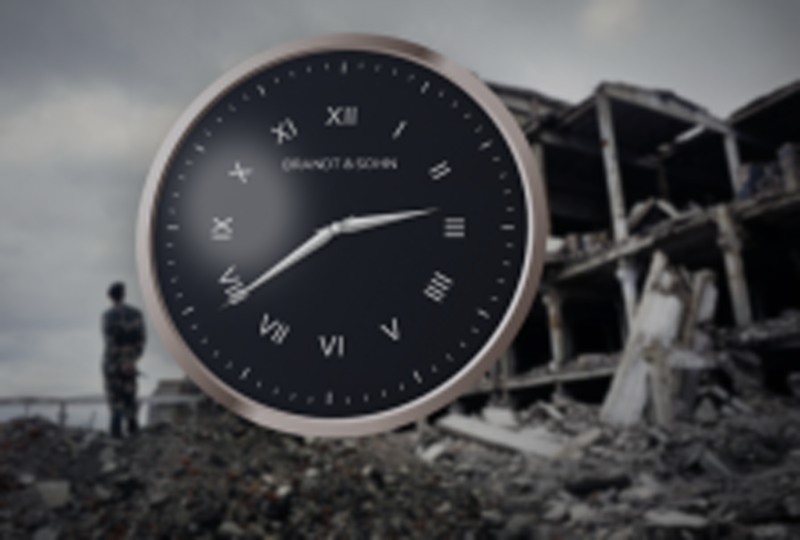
2:39
